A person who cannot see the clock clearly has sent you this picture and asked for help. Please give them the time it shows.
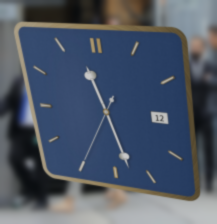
11:27:35
